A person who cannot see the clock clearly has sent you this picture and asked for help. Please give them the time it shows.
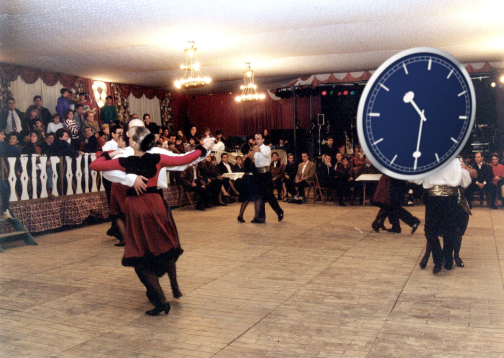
10:30
